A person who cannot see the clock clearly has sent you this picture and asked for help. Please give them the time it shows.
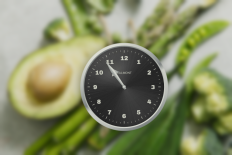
10:54
